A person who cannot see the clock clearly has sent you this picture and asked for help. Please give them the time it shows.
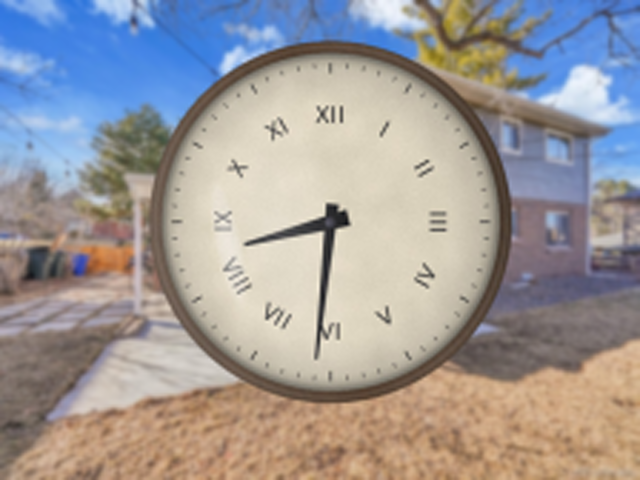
8:31
